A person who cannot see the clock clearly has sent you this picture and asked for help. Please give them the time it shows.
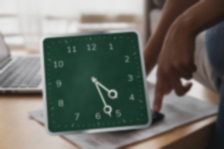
4:27
